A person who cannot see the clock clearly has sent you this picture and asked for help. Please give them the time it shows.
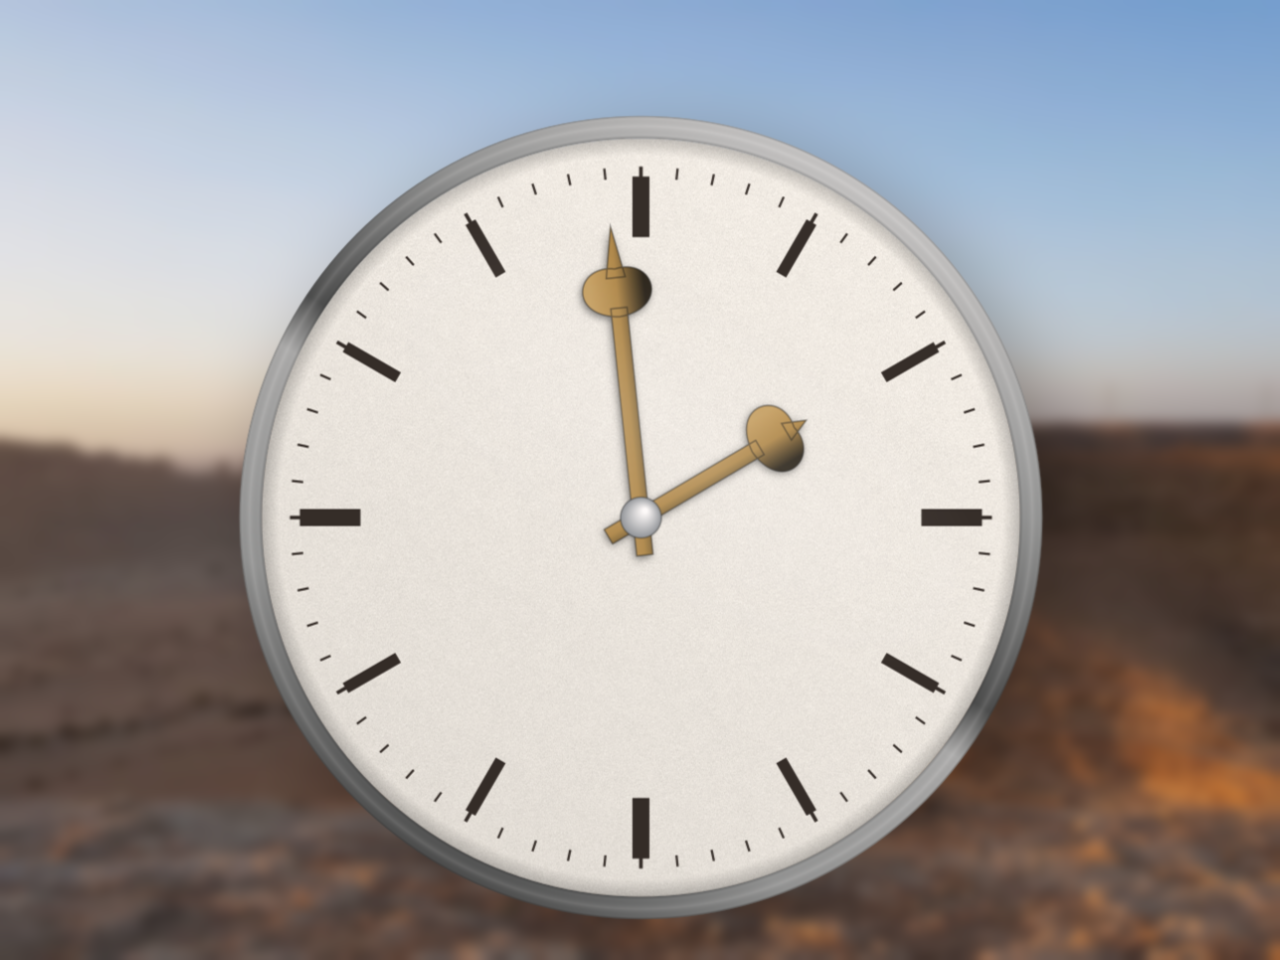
1:59
